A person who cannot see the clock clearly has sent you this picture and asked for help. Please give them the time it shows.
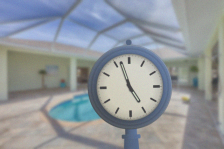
4:57
